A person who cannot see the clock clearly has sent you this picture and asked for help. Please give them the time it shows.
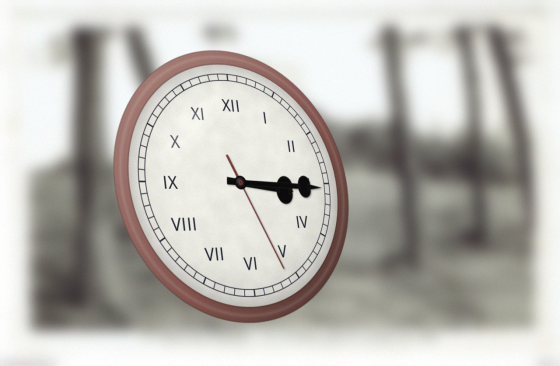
3:15:26
